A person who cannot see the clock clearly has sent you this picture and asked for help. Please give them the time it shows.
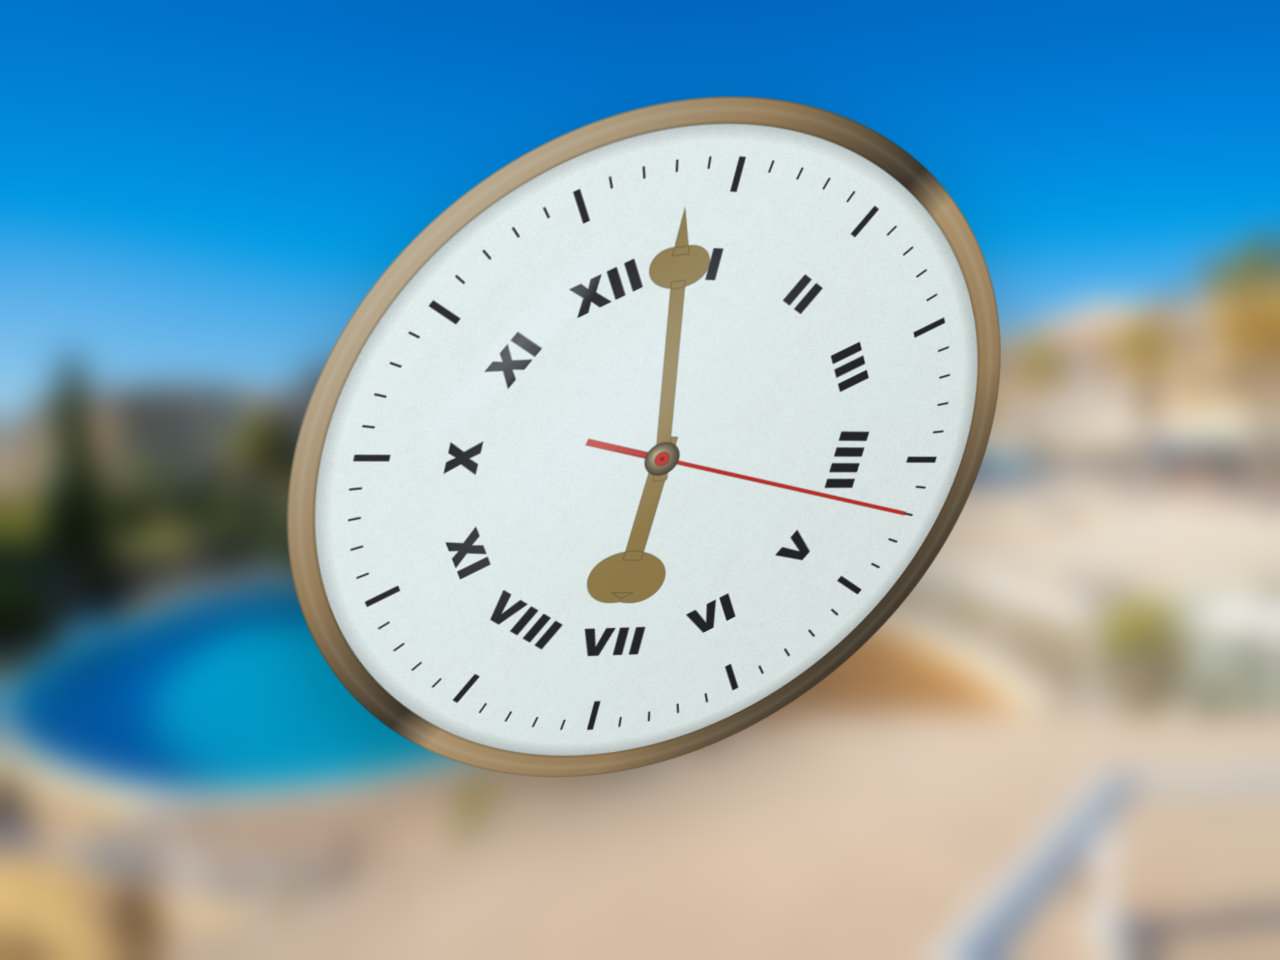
7:03:22
